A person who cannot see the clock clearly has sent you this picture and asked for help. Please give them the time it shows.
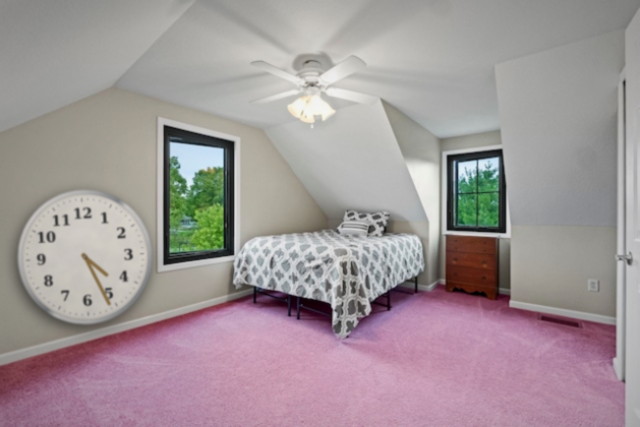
4:26
